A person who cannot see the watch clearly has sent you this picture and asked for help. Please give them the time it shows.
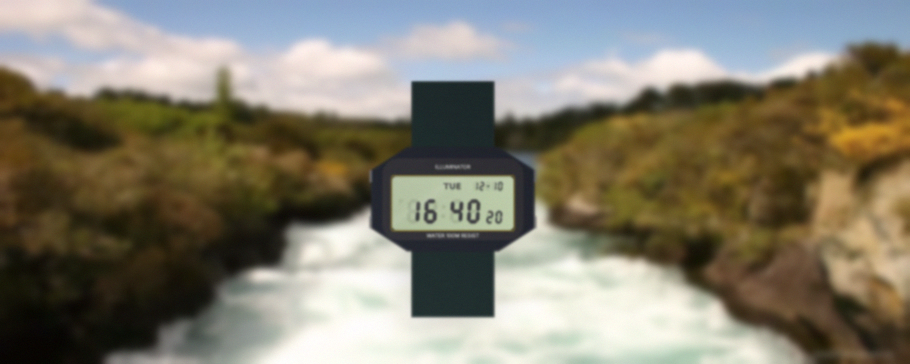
16:40:20
